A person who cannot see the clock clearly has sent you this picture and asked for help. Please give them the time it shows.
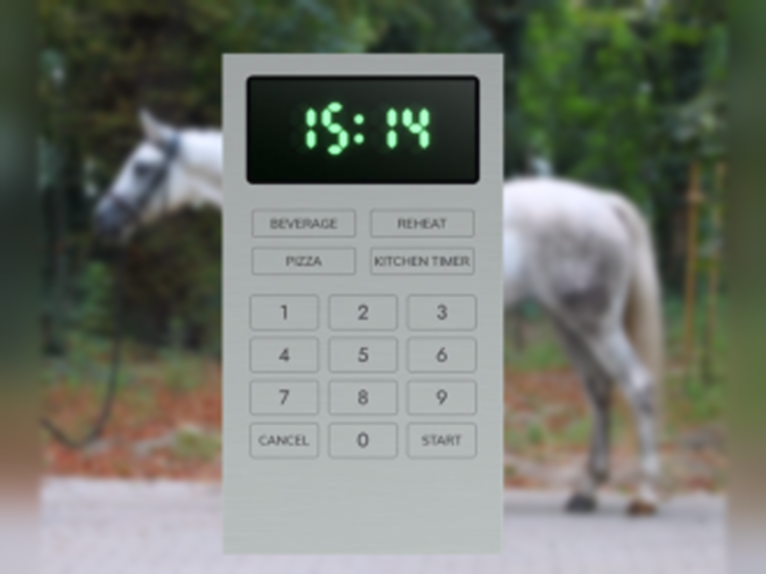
15:14
